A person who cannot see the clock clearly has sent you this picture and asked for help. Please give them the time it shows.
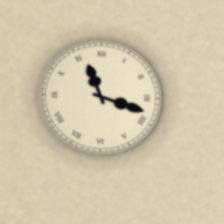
11:18
